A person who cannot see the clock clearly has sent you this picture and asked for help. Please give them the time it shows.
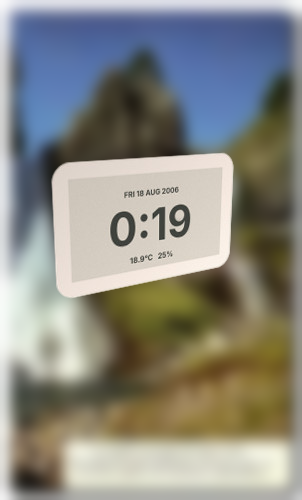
0:19
